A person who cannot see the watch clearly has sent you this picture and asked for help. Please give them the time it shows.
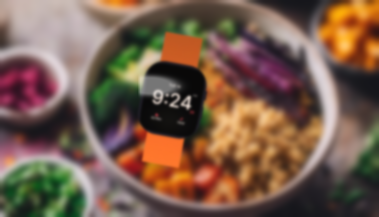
9:24
